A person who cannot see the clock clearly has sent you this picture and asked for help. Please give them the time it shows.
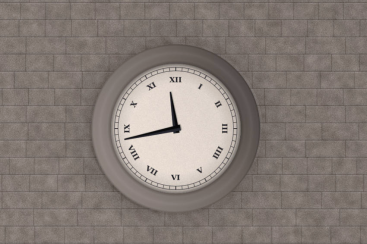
11:43
